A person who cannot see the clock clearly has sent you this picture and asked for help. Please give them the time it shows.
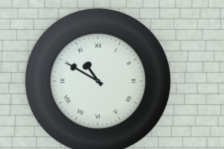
10:50
